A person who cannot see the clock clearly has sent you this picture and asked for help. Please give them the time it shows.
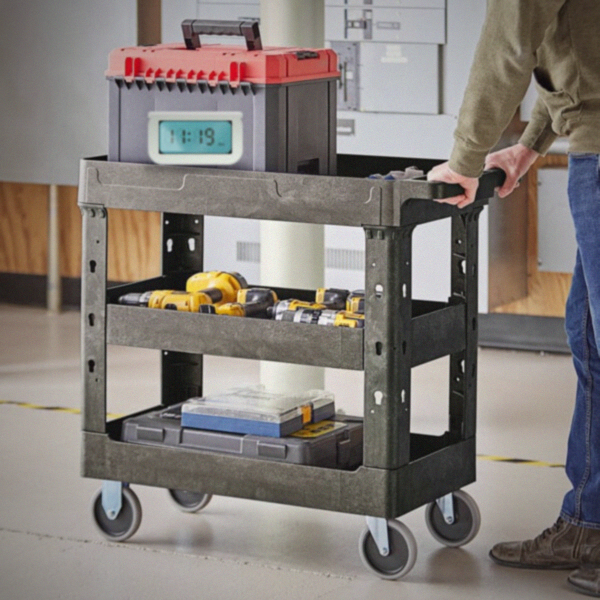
11:19
